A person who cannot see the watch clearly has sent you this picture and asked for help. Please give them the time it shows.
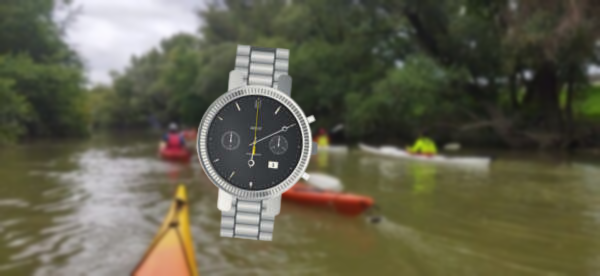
6:10
